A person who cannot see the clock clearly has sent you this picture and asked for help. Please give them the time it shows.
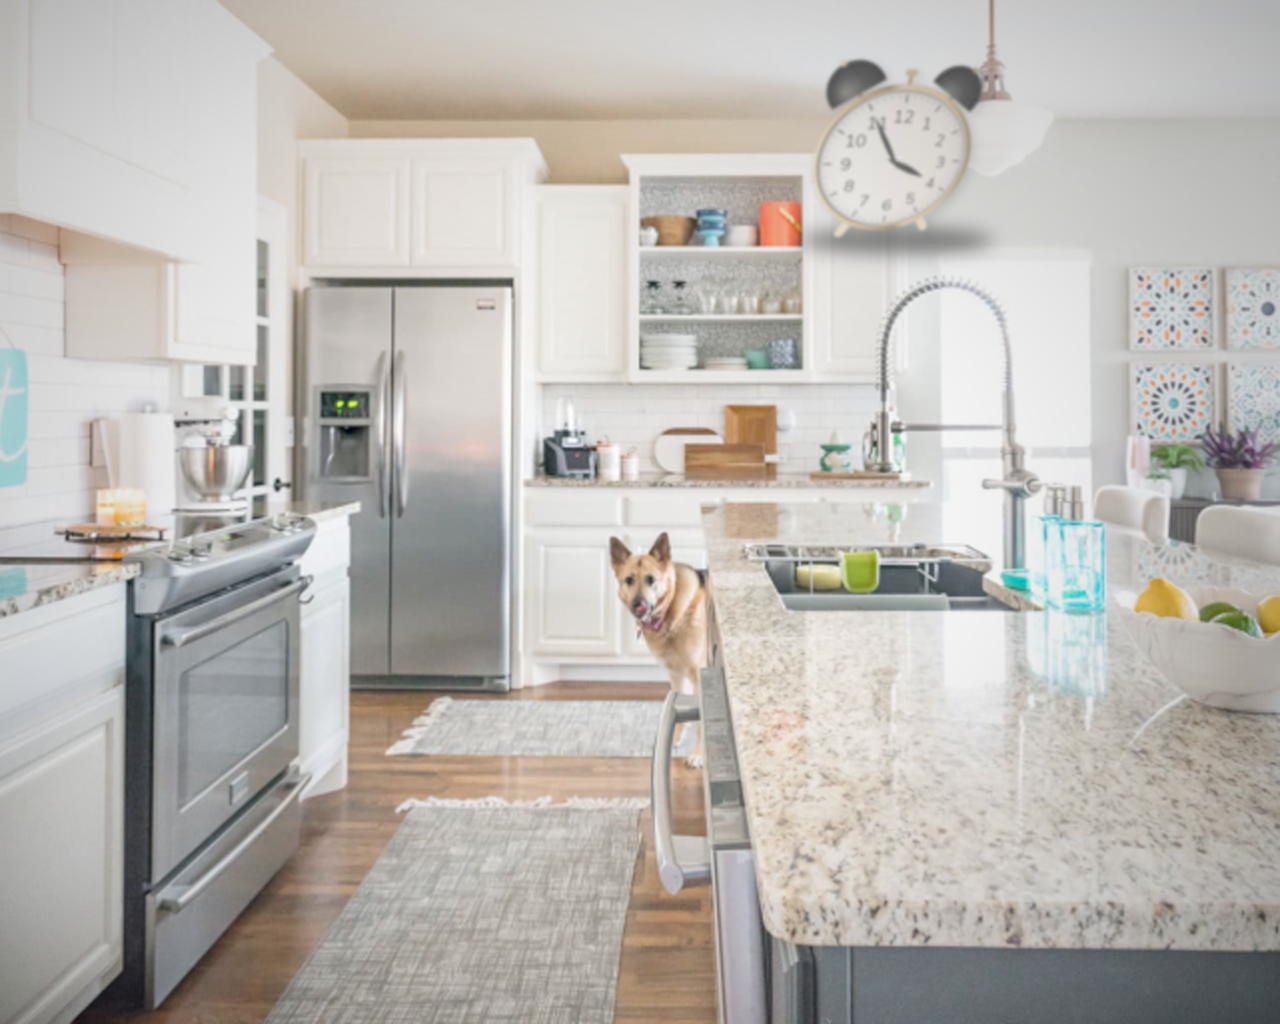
3:55
